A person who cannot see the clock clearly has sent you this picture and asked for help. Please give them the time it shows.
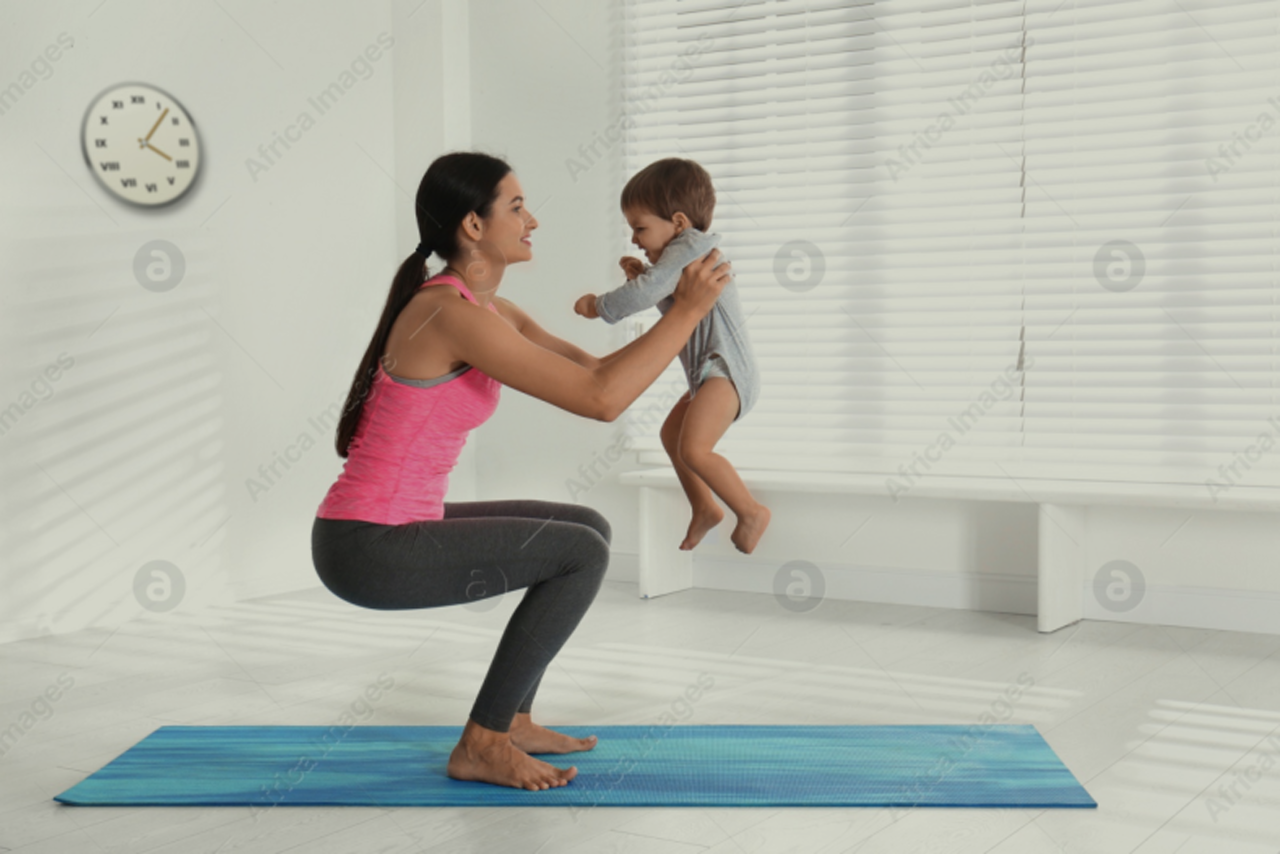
4:07
